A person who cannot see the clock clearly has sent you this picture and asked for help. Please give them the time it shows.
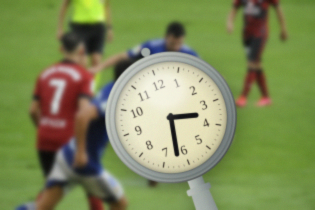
3:32
